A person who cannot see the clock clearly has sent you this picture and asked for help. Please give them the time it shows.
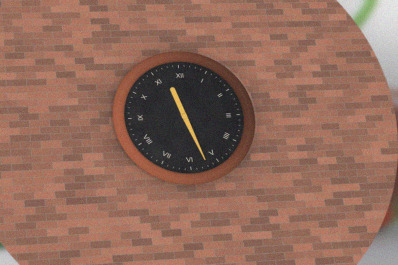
11:27
